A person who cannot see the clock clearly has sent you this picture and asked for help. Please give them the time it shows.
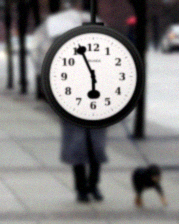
5:56
